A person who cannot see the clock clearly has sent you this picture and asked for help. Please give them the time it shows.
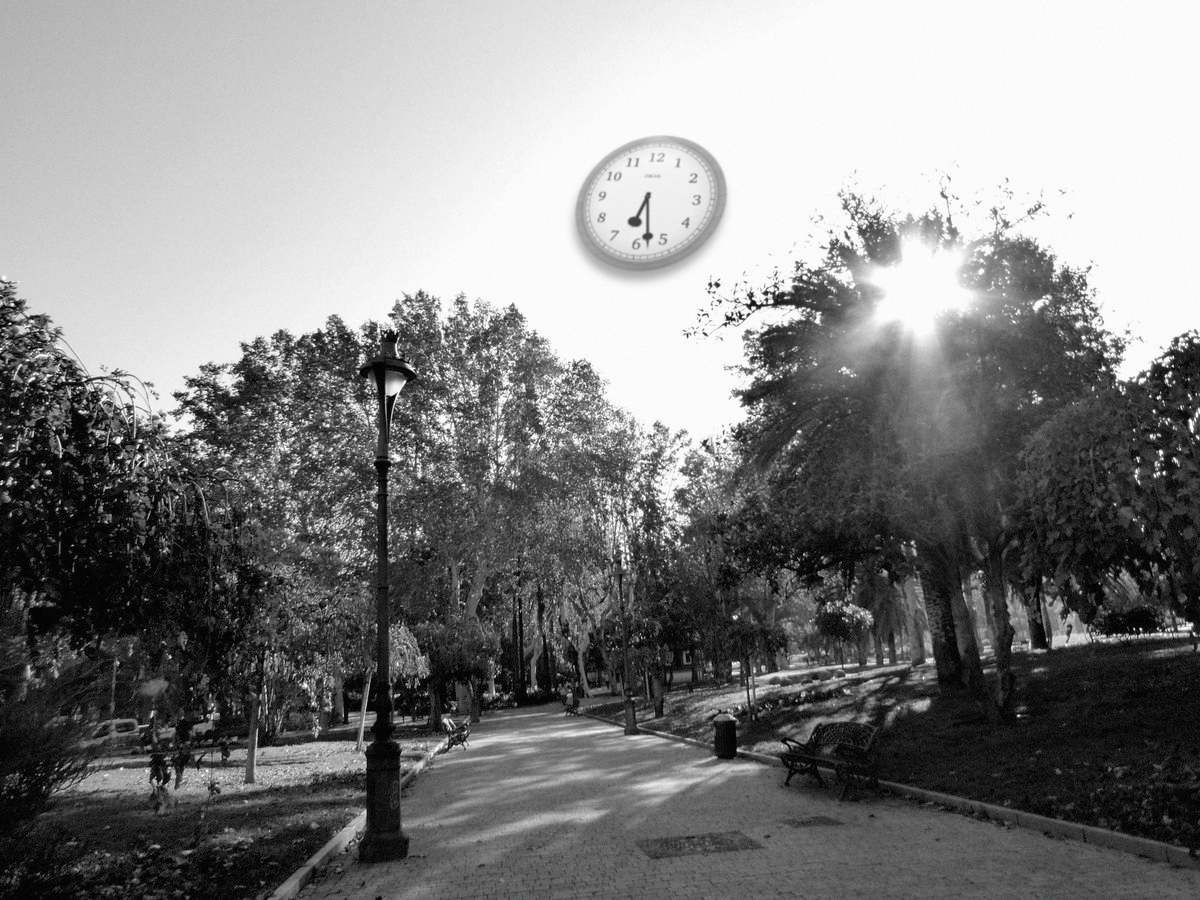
6:28
